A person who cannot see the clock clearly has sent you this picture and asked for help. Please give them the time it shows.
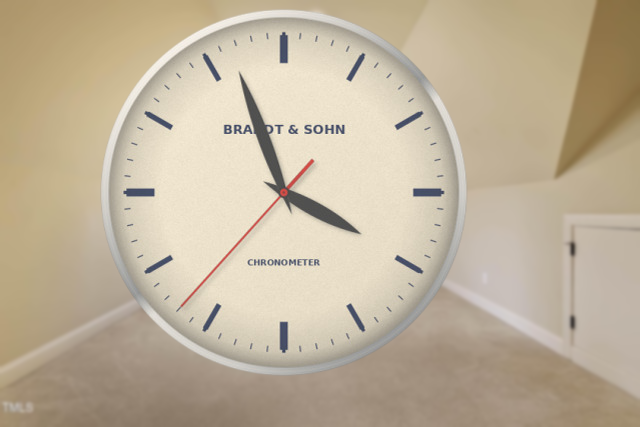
3:56:37
